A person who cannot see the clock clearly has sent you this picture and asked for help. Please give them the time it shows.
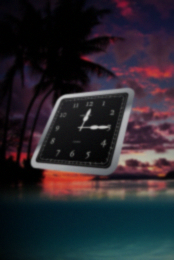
12:15
